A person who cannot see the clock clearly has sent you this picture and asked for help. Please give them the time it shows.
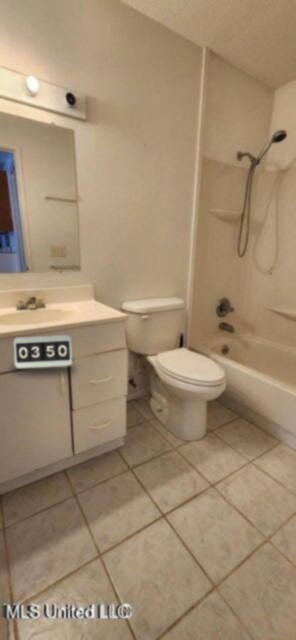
3:50
